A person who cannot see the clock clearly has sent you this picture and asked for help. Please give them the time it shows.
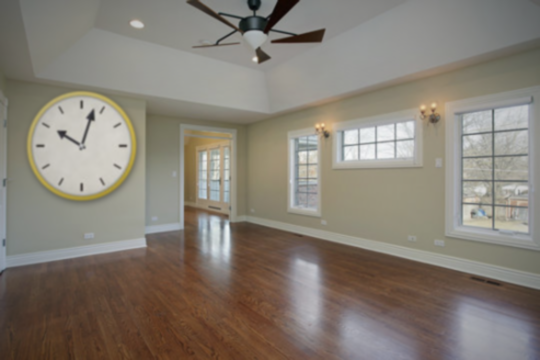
10:03
